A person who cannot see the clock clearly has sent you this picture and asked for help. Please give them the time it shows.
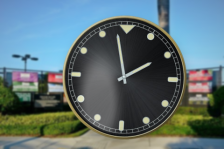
1:58
